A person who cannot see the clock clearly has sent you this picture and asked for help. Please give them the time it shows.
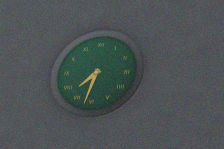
7:32
